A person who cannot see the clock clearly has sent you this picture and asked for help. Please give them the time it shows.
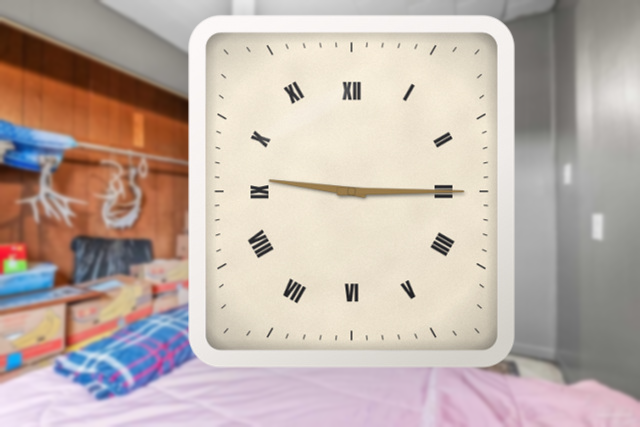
9:15
